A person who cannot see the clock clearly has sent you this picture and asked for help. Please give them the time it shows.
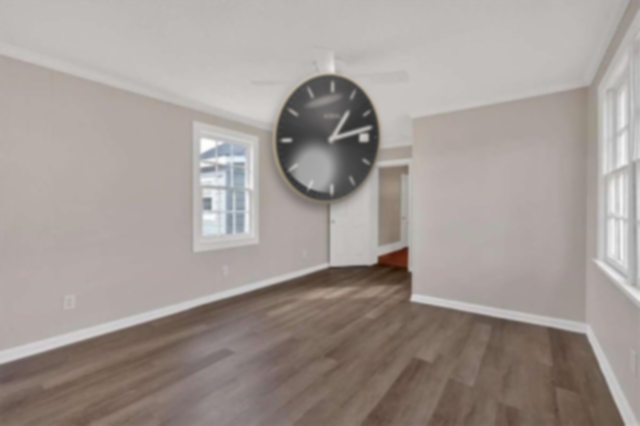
1:13
